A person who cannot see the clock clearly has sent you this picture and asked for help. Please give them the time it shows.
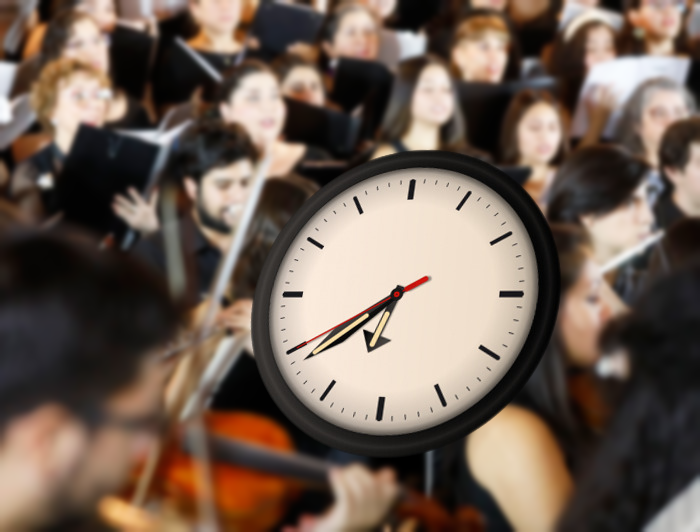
6:38:40
